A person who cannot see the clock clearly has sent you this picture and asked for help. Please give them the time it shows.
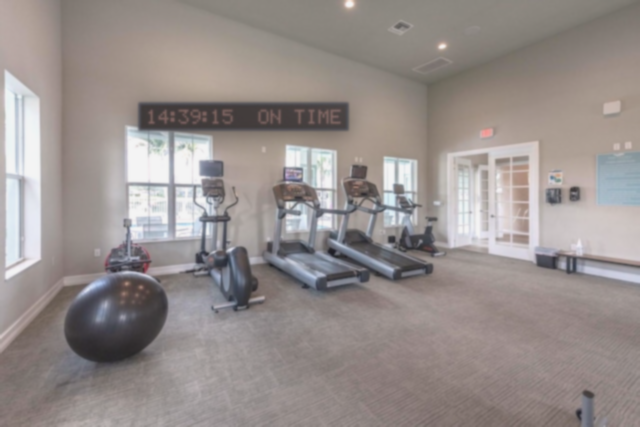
14:39:15
